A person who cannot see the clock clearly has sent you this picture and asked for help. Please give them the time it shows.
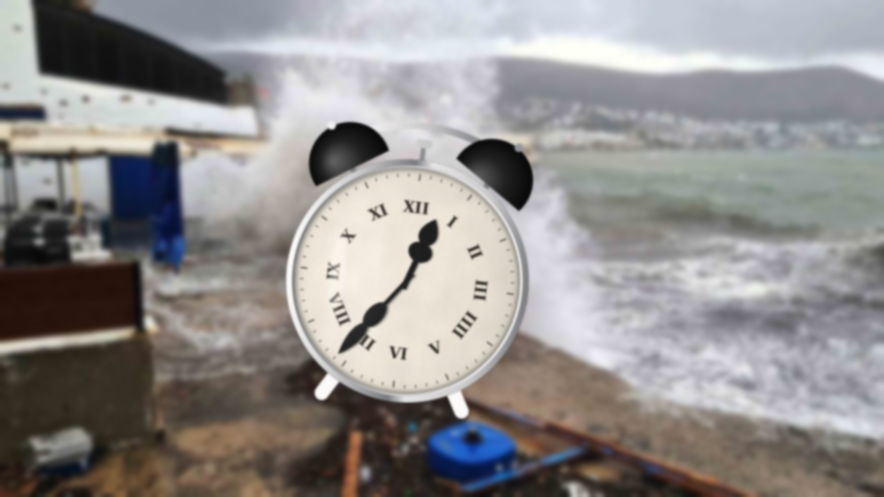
12:36
